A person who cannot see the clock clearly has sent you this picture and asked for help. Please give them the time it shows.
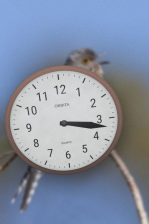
3:17
